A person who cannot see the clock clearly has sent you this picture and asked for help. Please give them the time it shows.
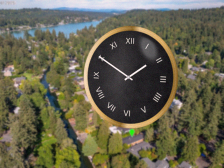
1:50
